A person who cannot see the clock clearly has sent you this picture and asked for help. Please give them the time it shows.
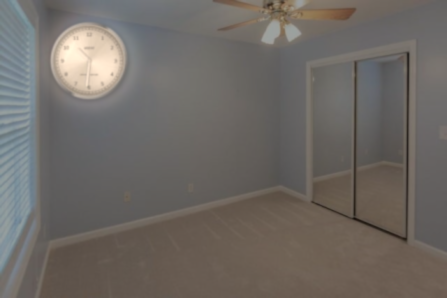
10:31
